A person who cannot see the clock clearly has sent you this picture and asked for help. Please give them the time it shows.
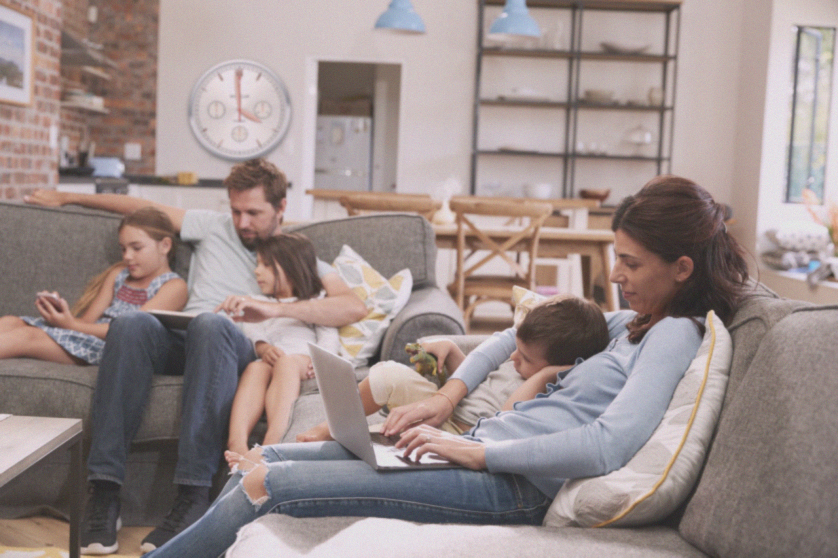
3:59
